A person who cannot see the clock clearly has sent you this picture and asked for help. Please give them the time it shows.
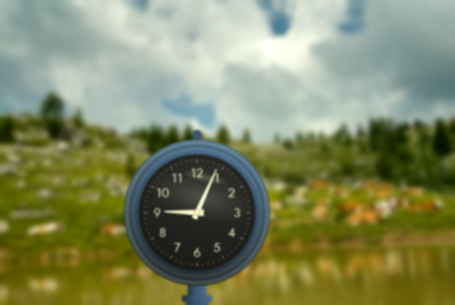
9:04
